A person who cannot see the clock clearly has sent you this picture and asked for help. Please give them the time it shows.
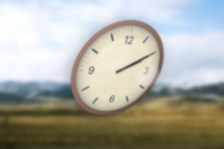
2:10
